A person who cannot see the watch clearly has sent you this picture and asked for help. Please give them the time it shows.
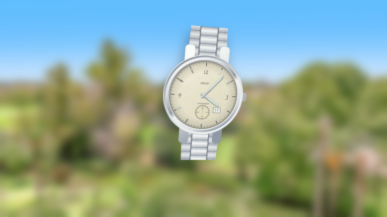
4:07
